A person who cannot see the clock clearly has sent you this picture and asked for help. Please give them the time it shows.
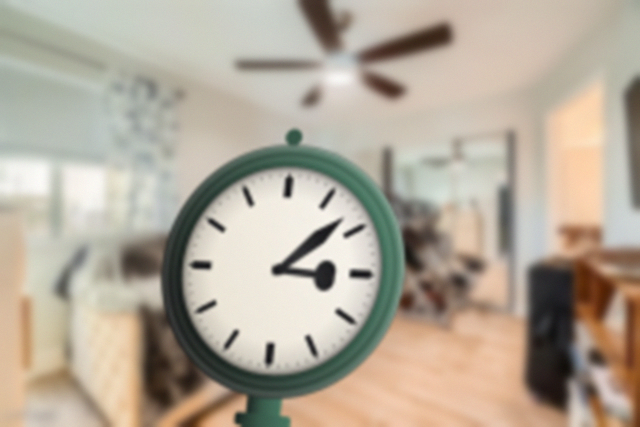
3:08
